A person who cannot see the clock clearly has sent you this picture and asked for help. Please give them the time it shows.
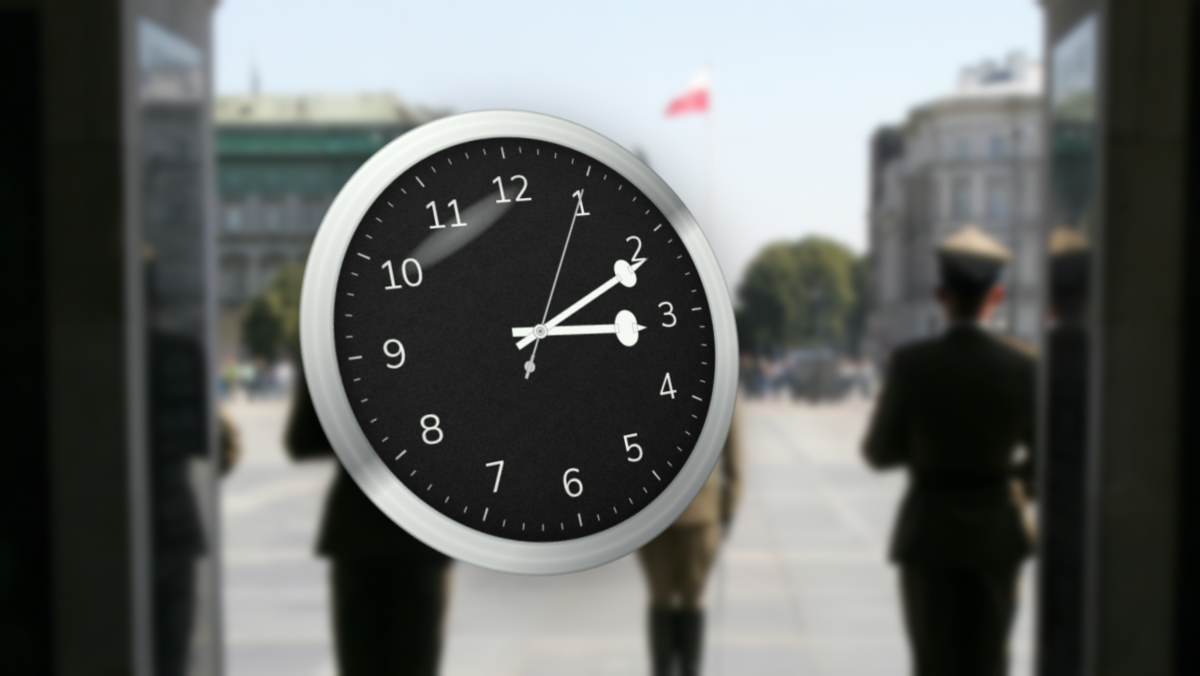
3:11:05
